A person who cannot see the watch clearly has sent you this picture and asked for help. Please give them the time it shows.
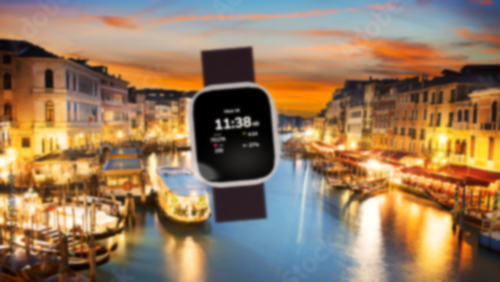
11:38
